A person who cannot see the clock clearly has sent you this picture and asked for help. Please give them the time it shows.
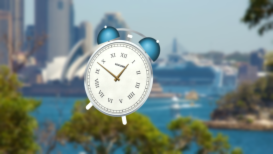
12:48
